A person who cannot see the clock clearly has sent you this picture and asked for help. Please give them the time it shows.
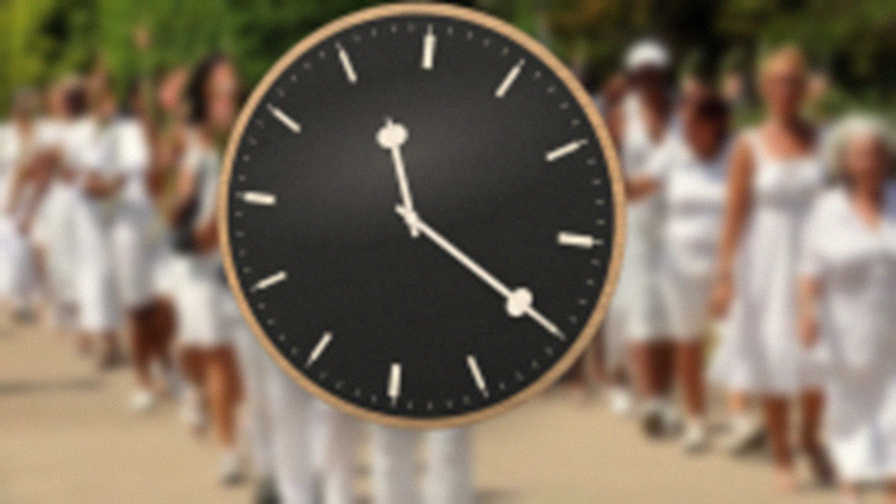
11:20
